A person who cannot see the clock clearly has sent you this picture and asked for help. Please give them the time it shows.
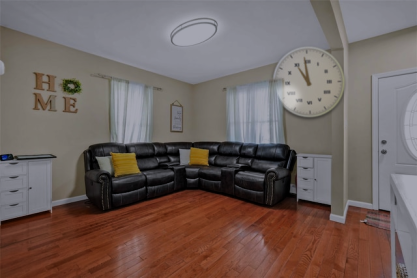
10:59
